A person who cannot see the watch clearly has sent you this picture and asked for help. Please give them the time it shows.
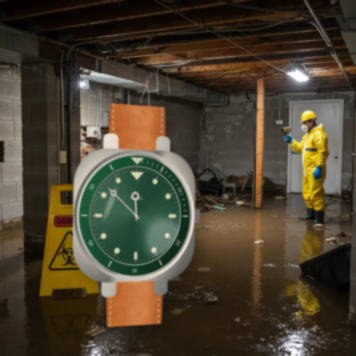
11:52
